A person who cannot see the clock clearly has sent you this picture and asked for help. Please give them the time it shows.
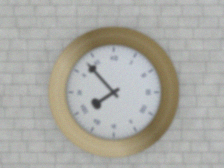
7:53
